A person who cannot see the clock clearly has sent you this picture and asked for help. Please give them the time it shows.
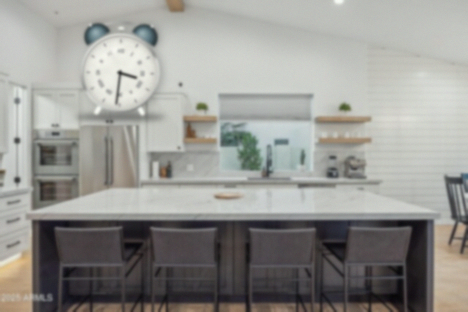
3:31
